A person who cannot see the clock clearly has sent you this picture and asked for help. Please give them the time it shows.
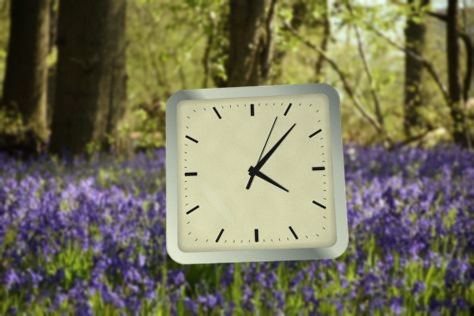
4:07:04
